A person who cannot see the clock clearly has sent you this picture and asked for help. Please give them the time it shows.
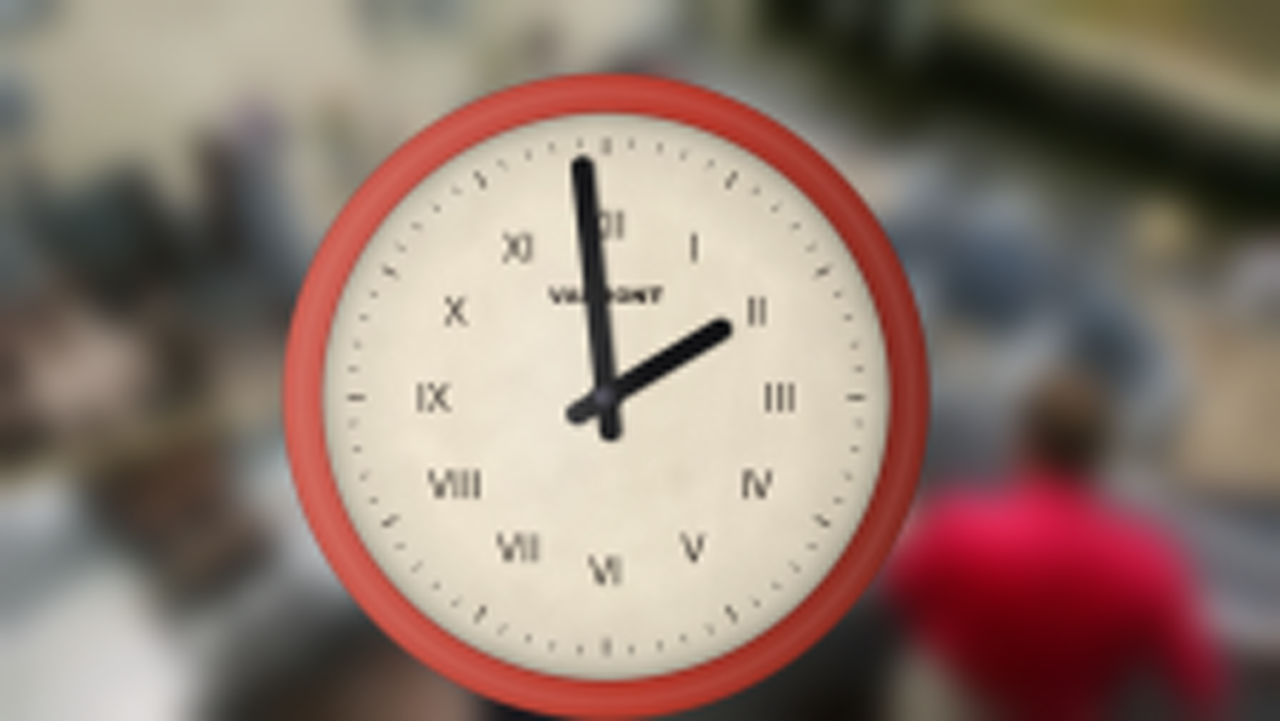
1:59
